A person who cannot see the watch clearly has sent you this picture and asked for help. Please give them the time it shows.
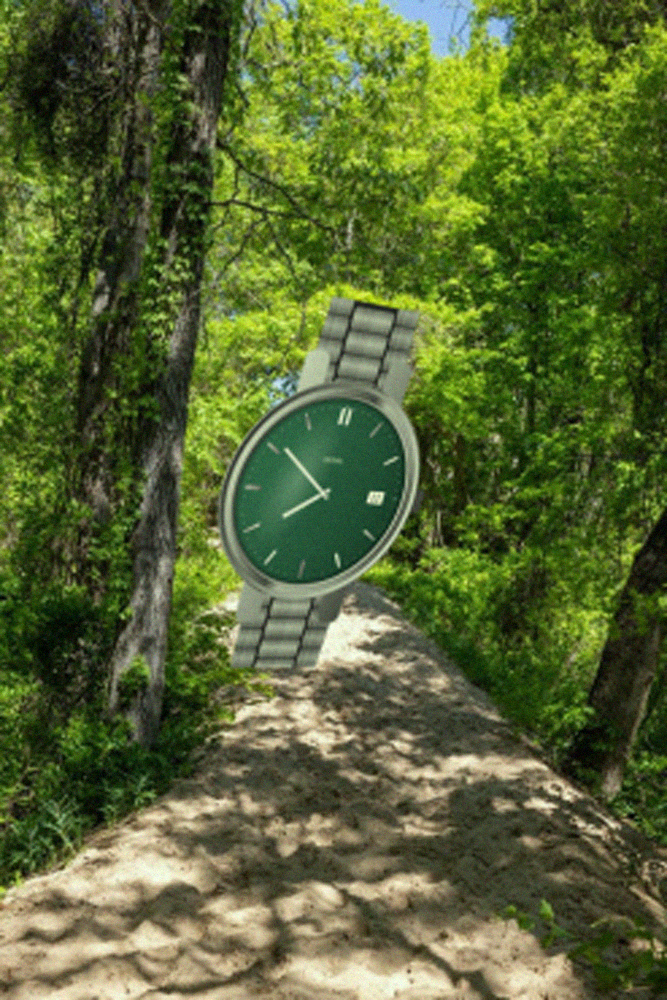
7:51
